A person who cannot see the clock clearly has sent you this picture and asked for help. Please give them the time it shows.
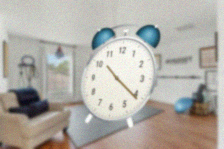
10:21
